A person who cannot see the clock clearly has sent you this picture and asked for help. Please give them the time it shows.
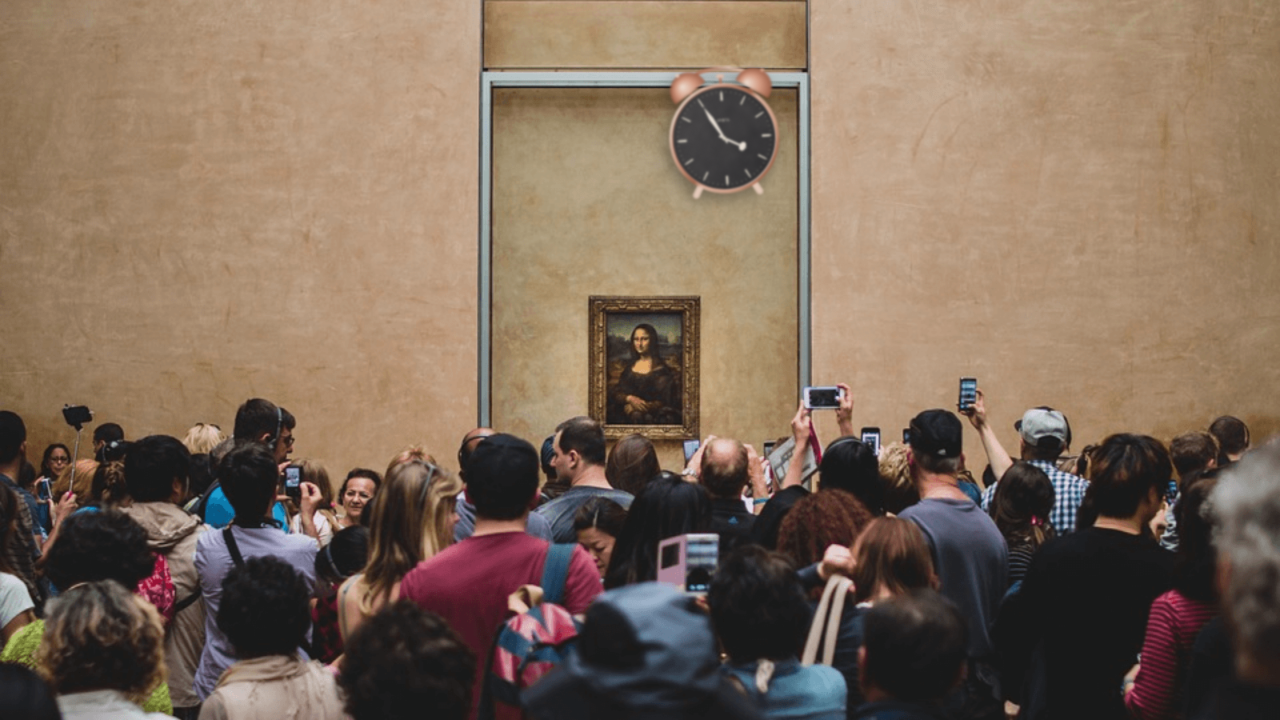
3:55
